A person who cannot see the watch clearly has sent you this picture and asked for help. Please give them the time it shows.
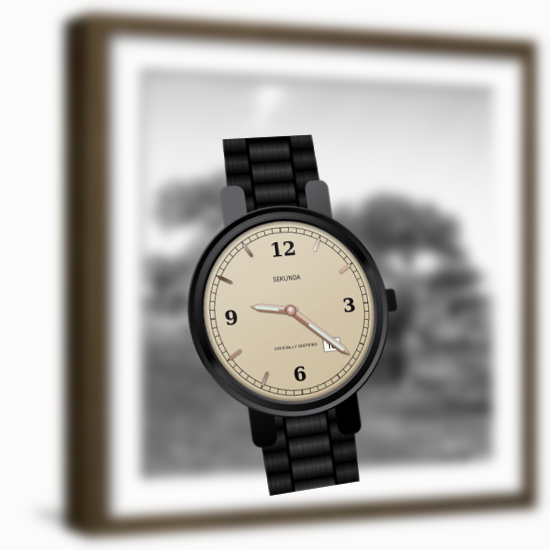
9:22
